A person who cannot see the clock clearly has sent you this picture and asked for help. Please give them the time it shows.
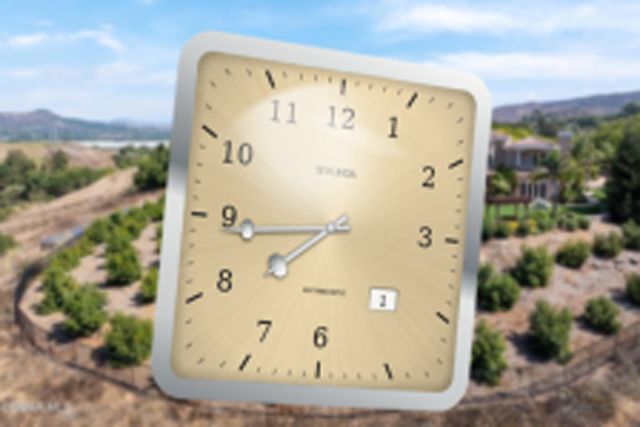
7:44
